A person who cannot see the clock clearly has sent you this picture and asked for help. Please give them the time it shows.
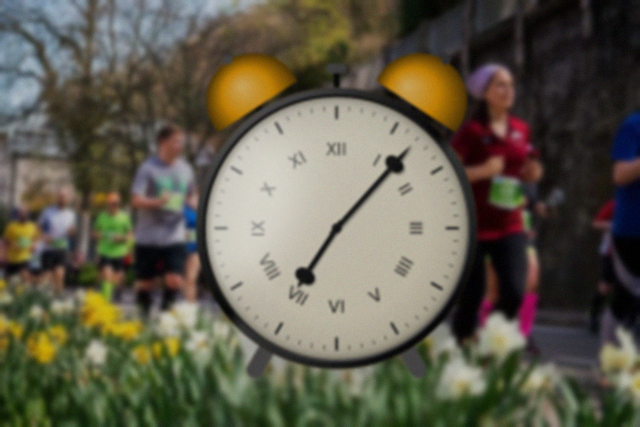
7:07
